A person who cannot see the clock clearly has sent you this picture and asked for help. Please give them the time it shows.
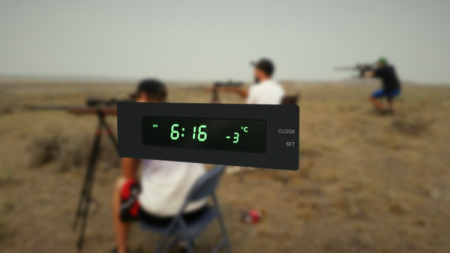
6:16
